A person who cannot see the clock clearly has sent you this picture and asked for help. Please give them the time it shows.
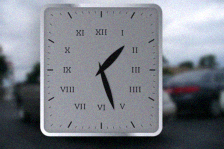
1:27
